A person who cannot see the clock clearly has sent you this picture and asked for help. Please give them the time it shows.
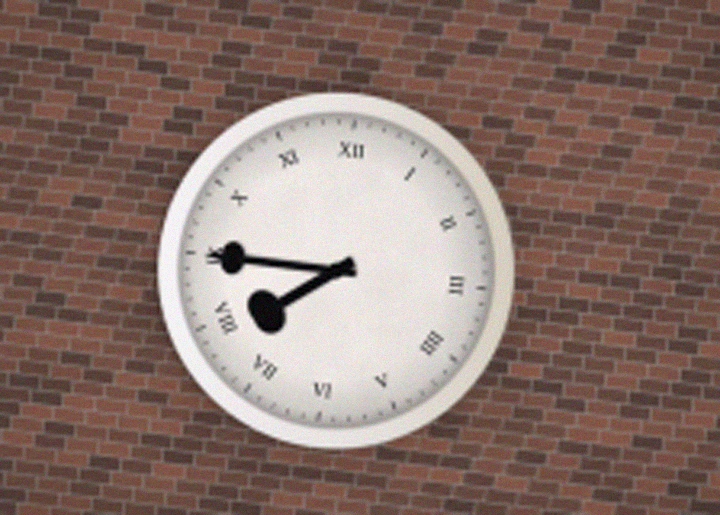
7:45
